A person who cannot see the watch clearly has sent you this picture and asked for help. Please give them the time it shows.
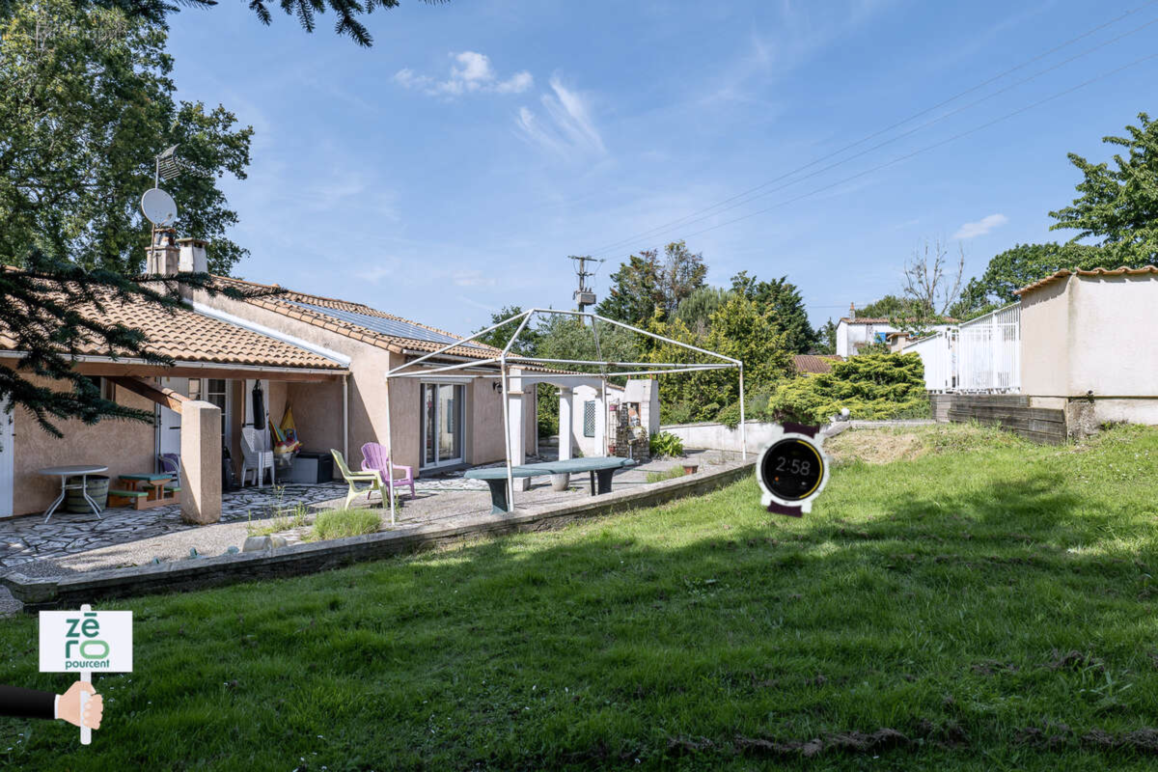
2:58
